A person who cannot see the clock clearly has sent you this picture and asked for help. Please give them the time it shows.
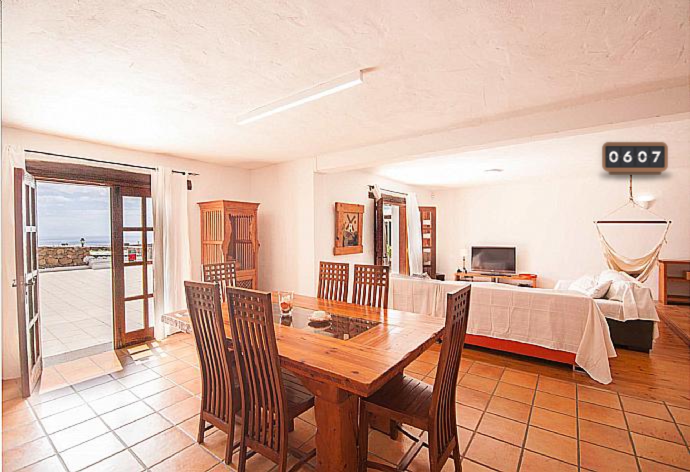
6:07
